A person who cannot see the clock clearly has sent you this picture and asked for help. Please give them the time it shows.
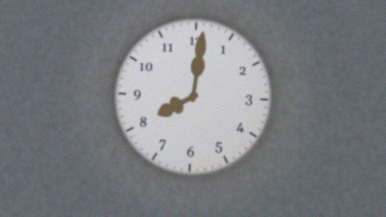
8:01
